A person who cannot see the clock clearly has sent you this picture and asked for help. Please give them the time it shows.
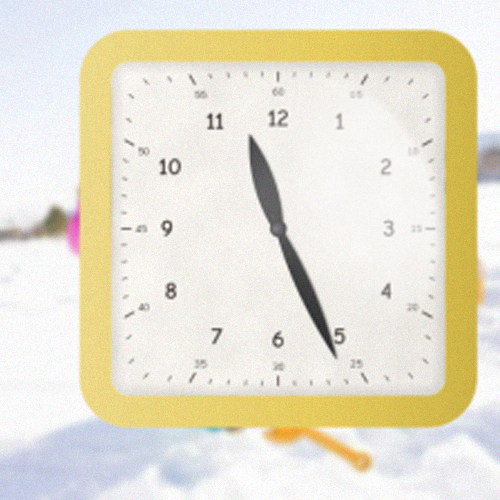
11:26
